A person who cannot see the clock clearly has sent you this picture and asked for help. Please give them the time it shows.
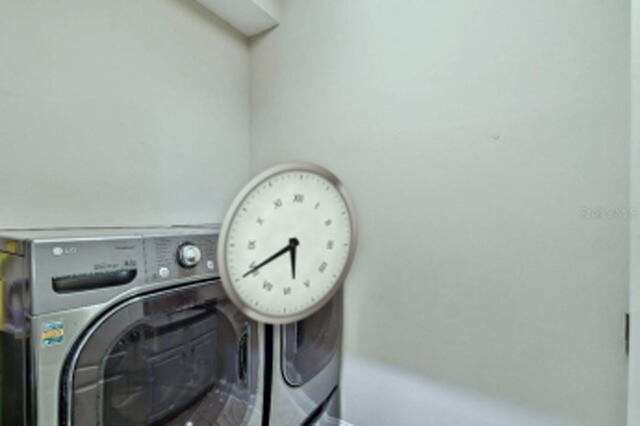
5:40
